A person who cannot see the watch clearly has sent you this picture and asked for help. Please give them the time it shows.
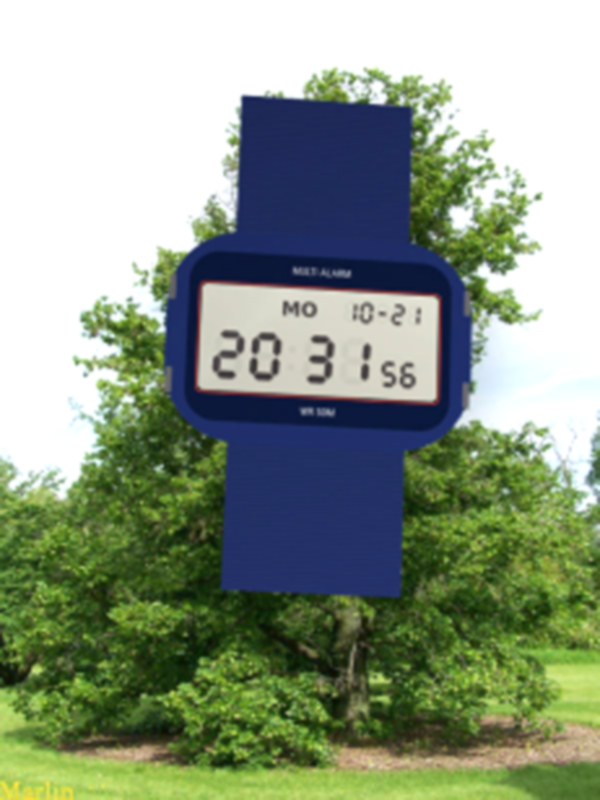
20:31:56
